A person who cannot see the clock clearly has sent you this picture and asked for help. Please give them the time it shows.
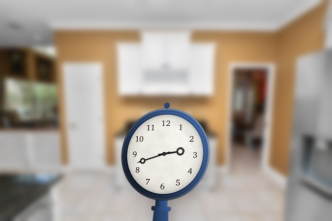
2:42
